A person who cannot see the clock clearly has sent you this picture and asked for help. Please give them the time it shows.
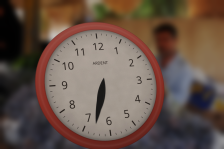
6:33
